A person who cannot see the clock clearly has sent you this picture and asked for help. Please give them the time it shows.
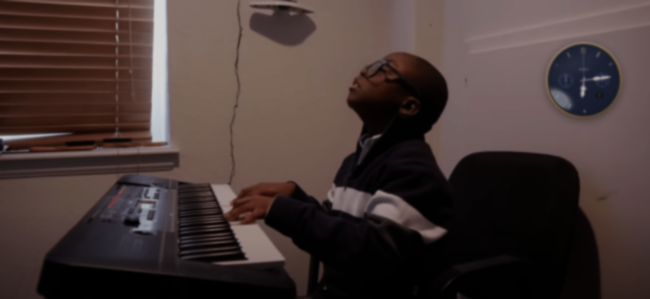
6:14
